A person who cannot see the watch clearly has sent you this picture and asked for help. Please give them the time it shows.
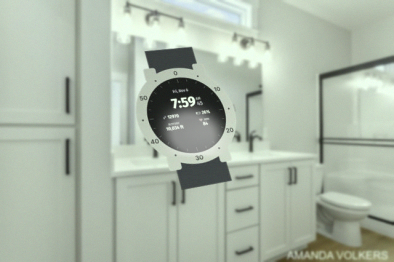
7:59
